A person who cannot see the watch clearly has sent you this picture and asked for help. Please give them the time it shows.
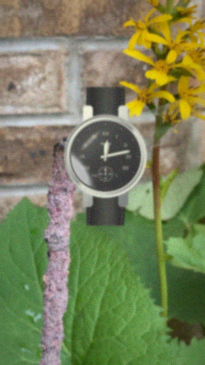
12:13
